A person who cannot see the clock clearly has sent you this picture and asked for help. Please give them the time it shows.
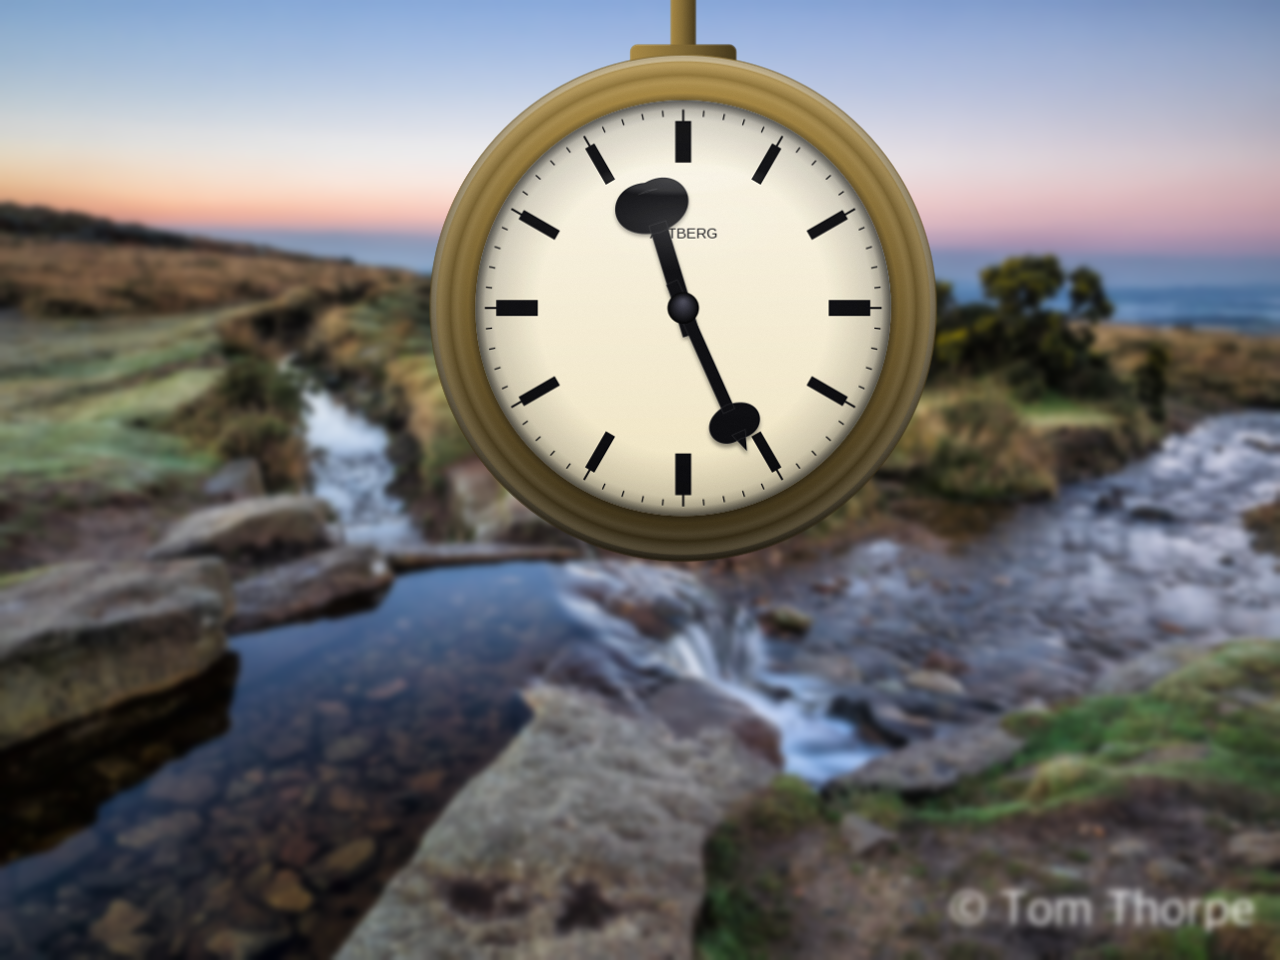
11:26
